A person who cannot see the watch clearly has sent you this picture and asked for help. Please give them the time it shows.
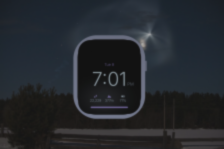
7:01
